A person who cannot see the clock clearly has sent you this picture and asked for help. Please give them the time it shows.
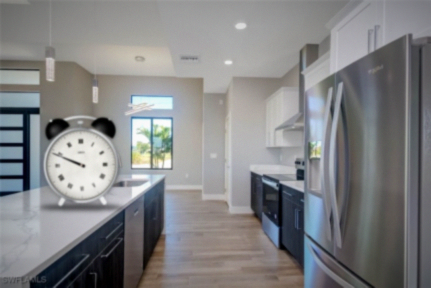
9:49
